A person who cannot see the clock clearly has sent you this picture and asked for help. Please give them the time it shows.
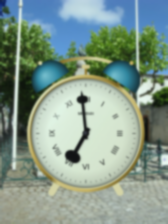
6:59
